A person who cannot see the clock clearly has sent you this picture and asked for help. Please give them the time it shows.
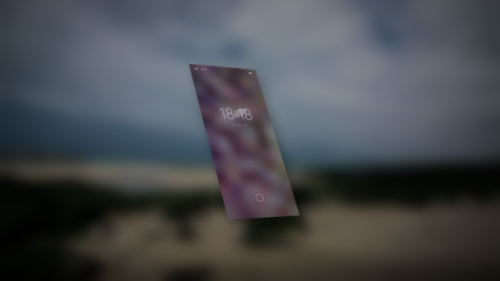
18:18
